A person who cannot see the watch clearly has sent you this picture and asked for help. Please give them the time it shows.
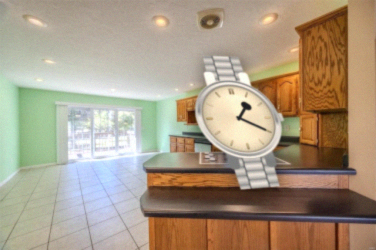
1:20
